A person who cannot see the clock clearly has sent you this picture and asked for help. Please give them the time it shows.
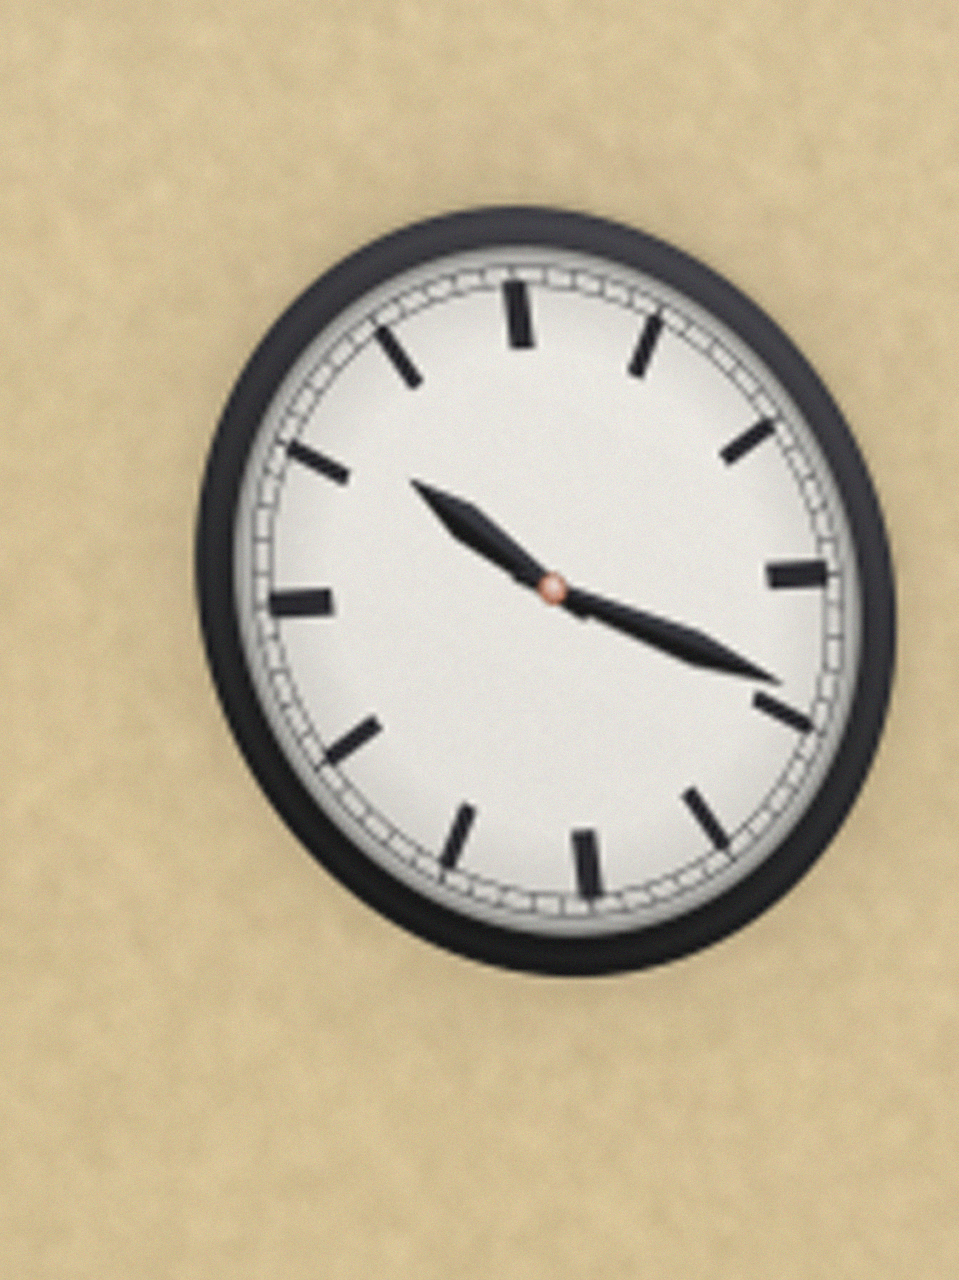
10:19
